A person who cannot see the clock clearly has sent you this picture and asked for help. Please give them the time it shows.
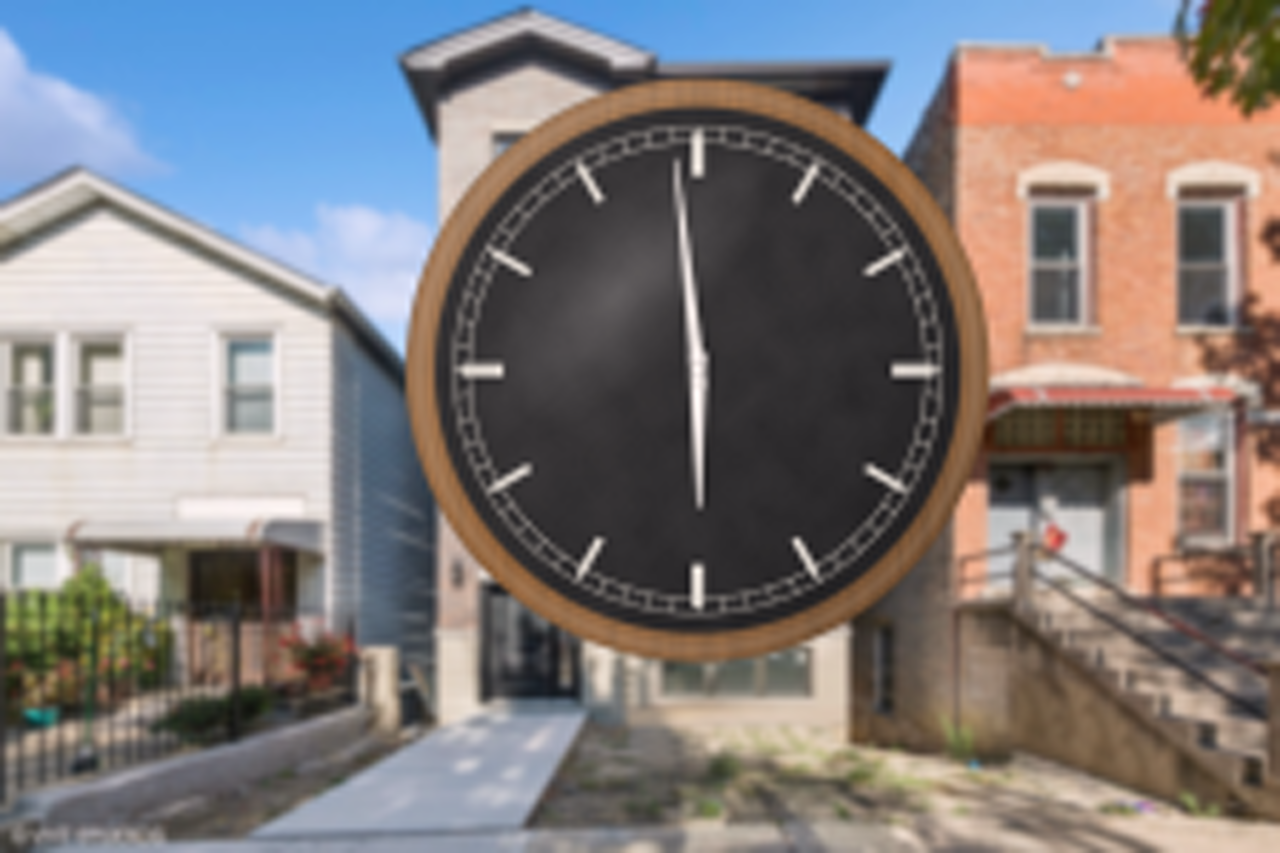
5:59
